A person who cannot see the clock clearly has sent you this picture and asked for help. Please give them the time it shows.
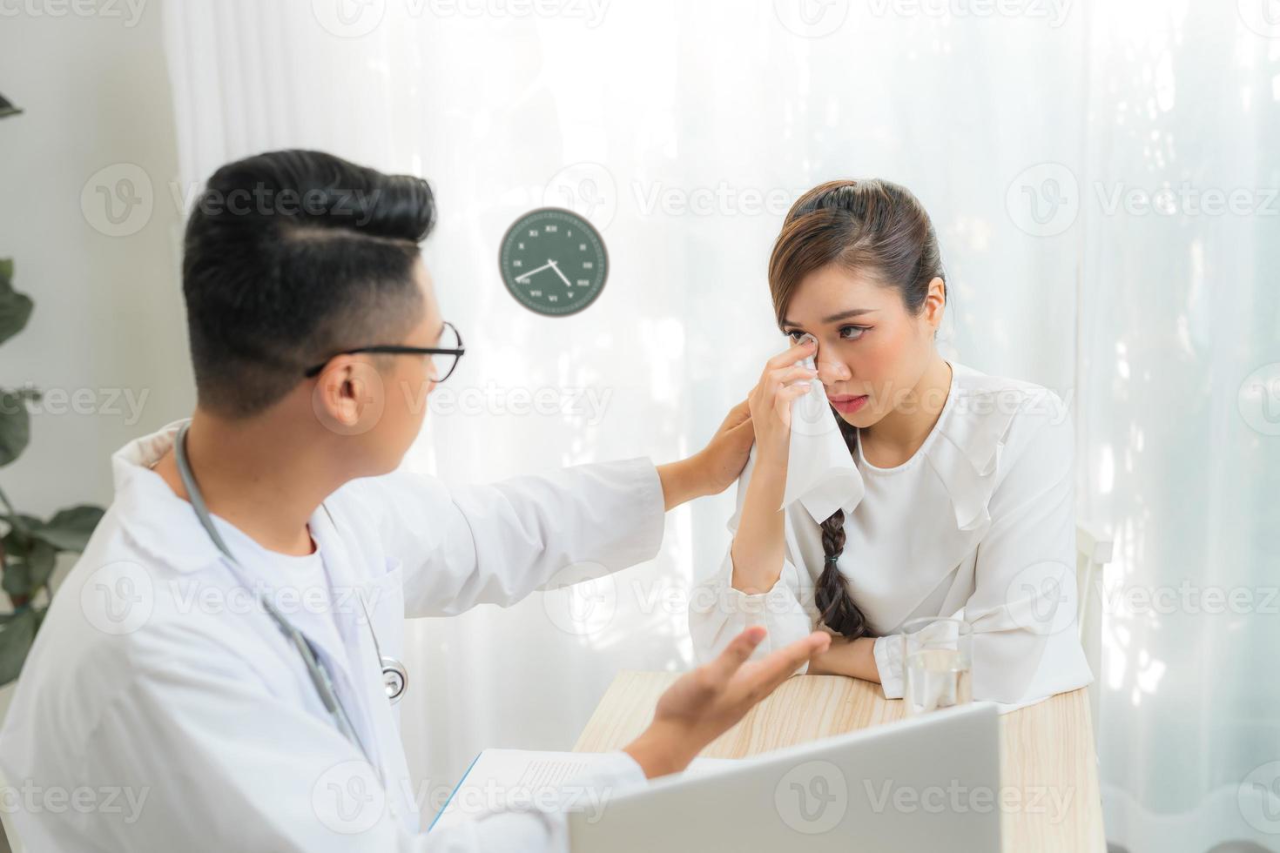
4:41
